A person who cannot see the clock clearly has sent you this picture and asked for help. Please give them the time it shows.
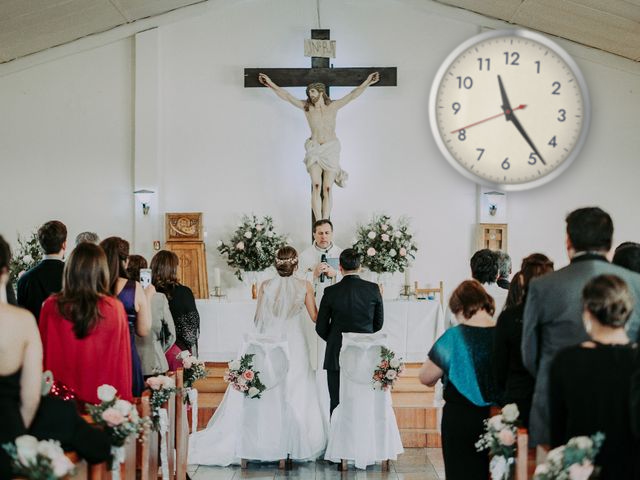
11:23:41
